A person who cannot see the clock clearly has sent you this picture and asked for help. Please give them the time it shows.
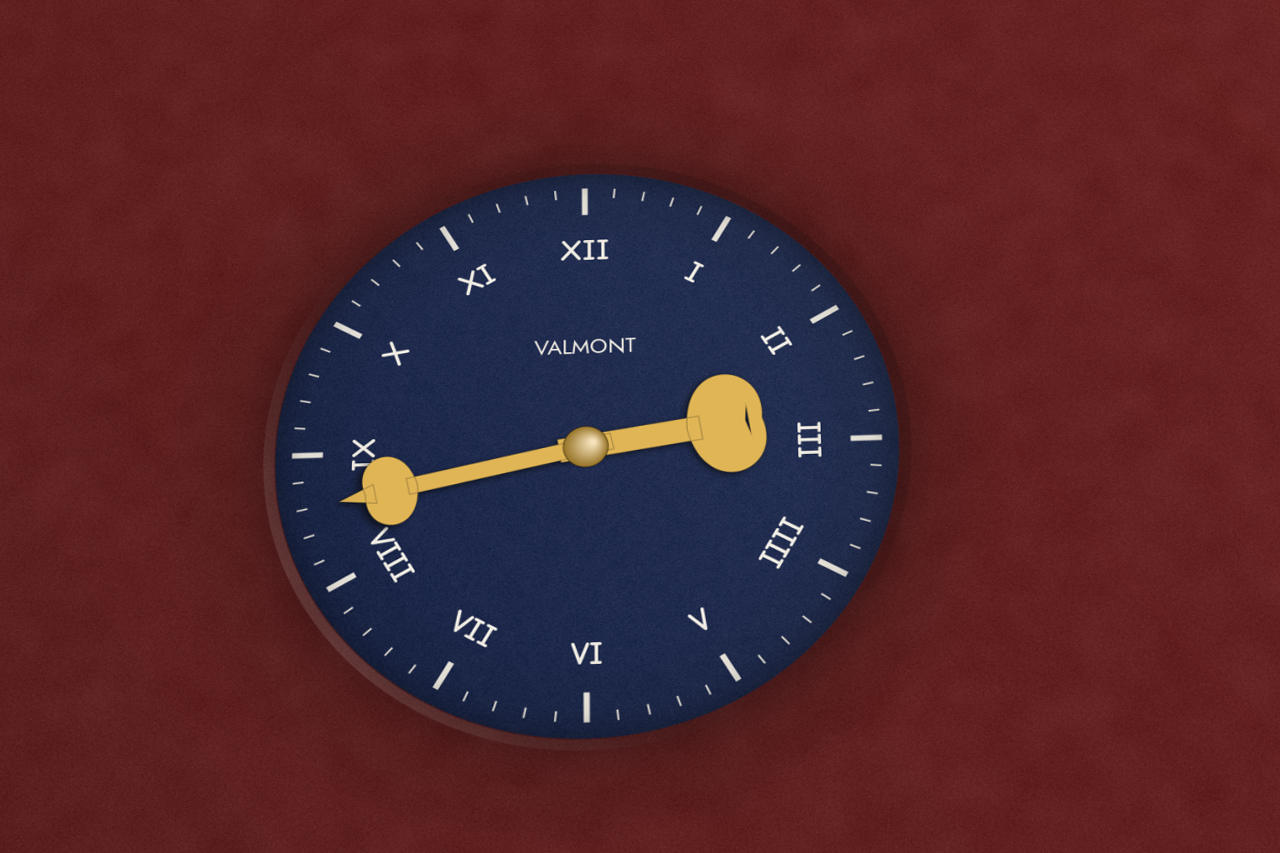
2:43
